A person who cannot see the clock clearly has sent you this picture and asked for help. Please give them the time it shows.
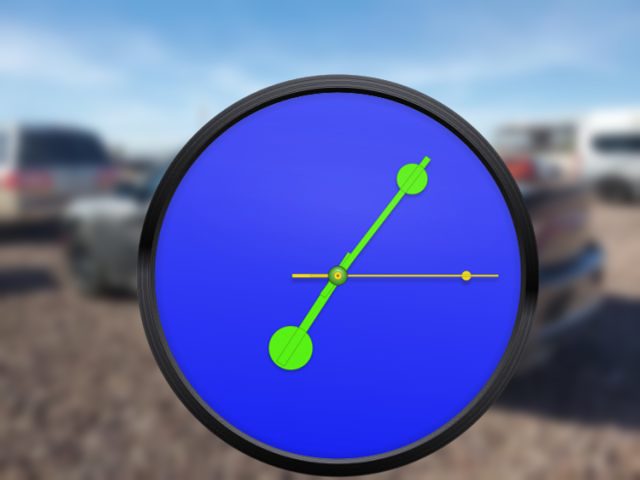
7:06:15
